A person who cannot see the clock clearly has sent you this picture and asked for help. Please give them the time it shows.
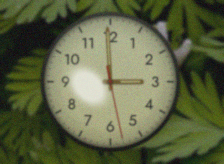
2:59:28
